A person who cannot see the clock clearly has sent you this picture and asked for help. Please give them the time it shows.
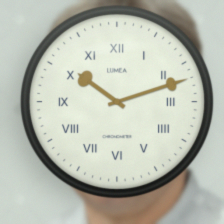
10:12
